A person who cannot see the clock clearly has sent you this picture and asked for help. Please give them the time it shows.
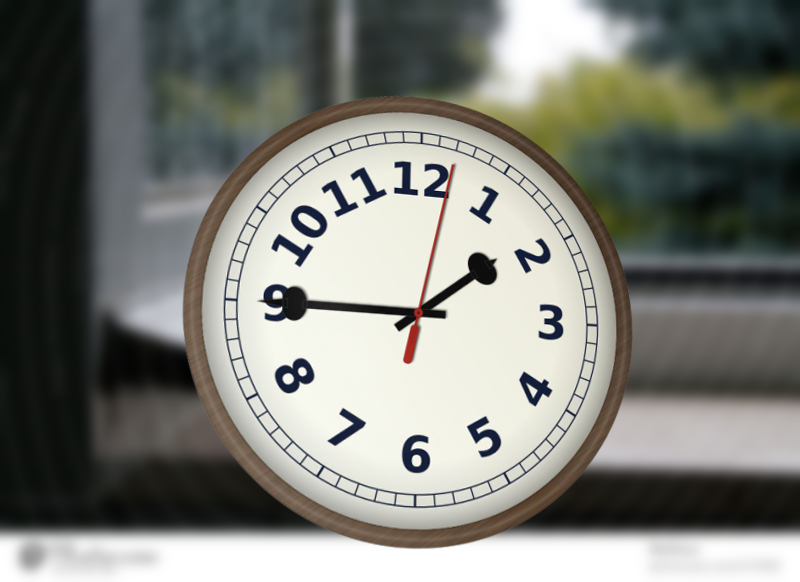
1:45:02
